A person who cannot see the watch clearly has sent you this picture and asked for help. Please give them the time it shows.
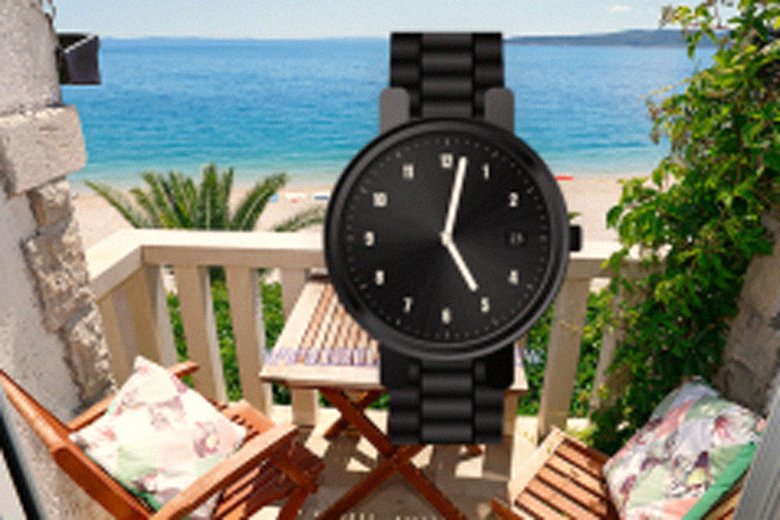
5:02
